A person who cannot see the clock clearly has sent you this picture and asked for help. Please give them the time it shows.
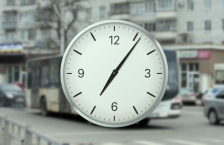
7:06
